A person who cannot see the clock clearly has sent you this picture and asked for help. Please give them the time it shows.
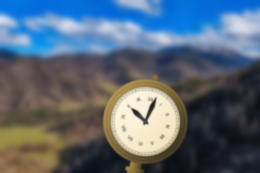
10:02
